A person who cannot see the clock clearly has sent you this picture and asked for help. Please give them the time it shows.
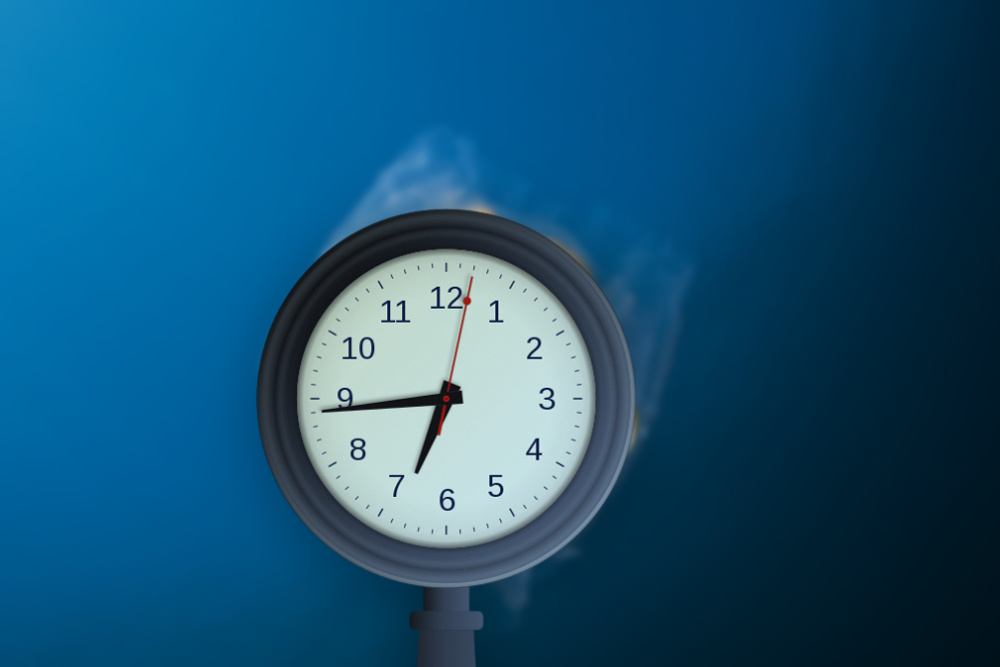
6:44:02
